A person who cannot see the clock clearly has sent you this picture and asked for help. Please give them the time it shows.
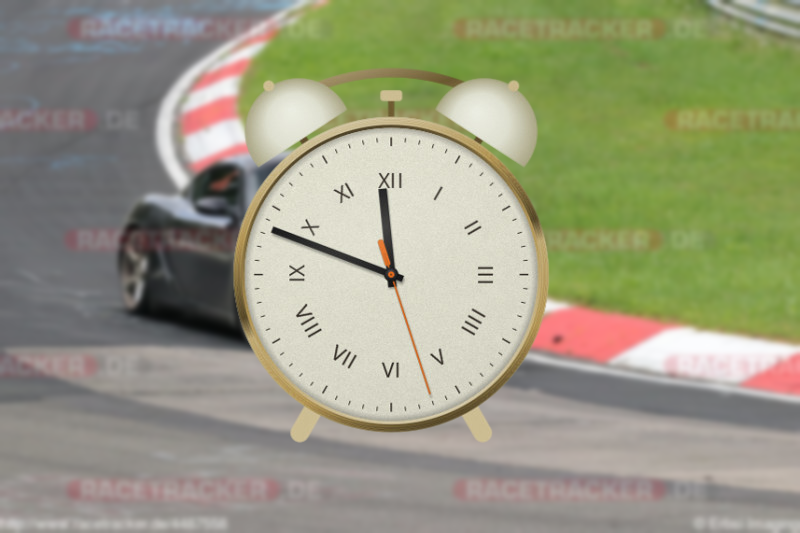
11:48:27
